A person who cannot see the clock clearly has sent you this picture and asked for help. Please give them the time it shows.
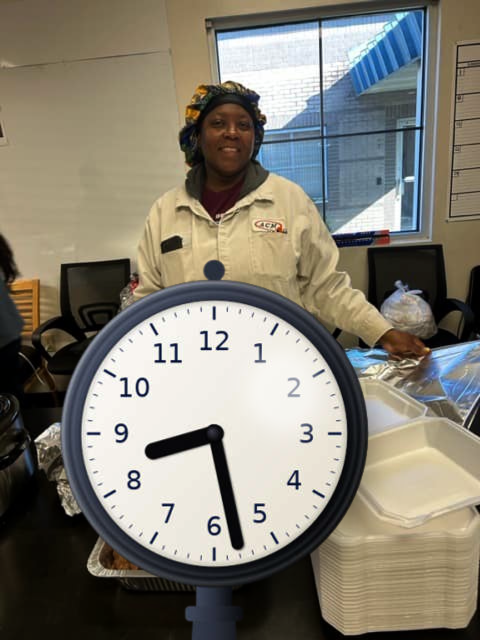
8:28
